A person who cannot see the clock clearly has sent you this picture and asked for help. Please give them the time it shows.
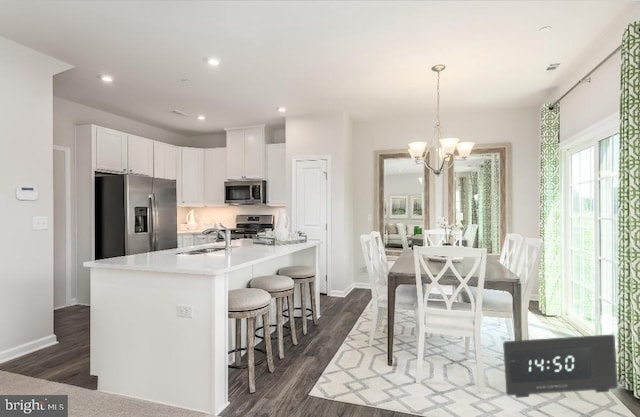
14:50
